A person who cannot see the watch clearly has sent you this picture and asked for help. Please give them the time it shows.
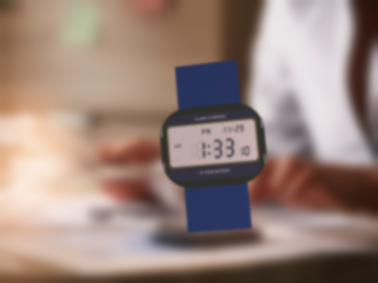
1:33
